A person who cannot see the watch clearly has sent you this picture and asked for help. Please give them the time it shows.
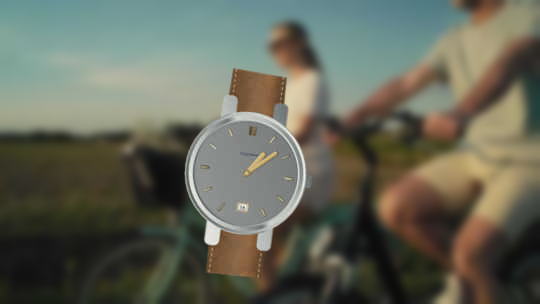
1:08
